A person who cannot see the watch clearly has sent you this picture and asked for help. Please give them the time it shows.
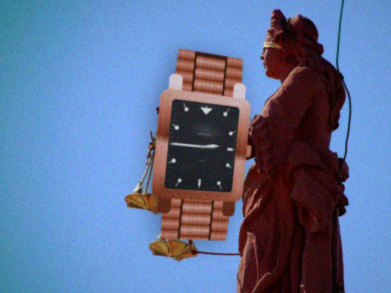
2:45
